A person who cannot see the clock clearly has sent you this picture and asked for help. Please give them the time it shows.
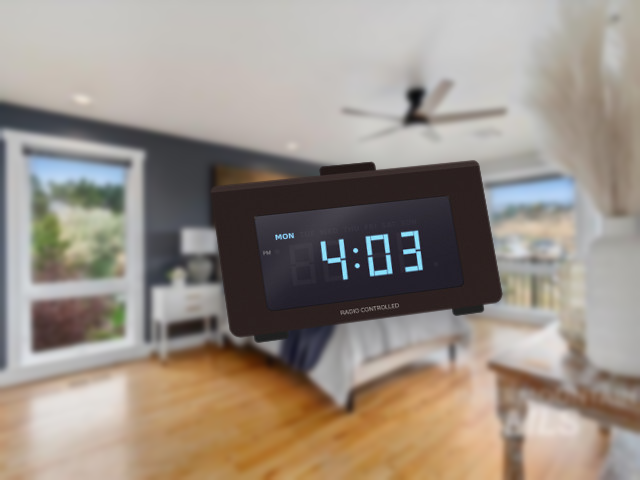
4:03
